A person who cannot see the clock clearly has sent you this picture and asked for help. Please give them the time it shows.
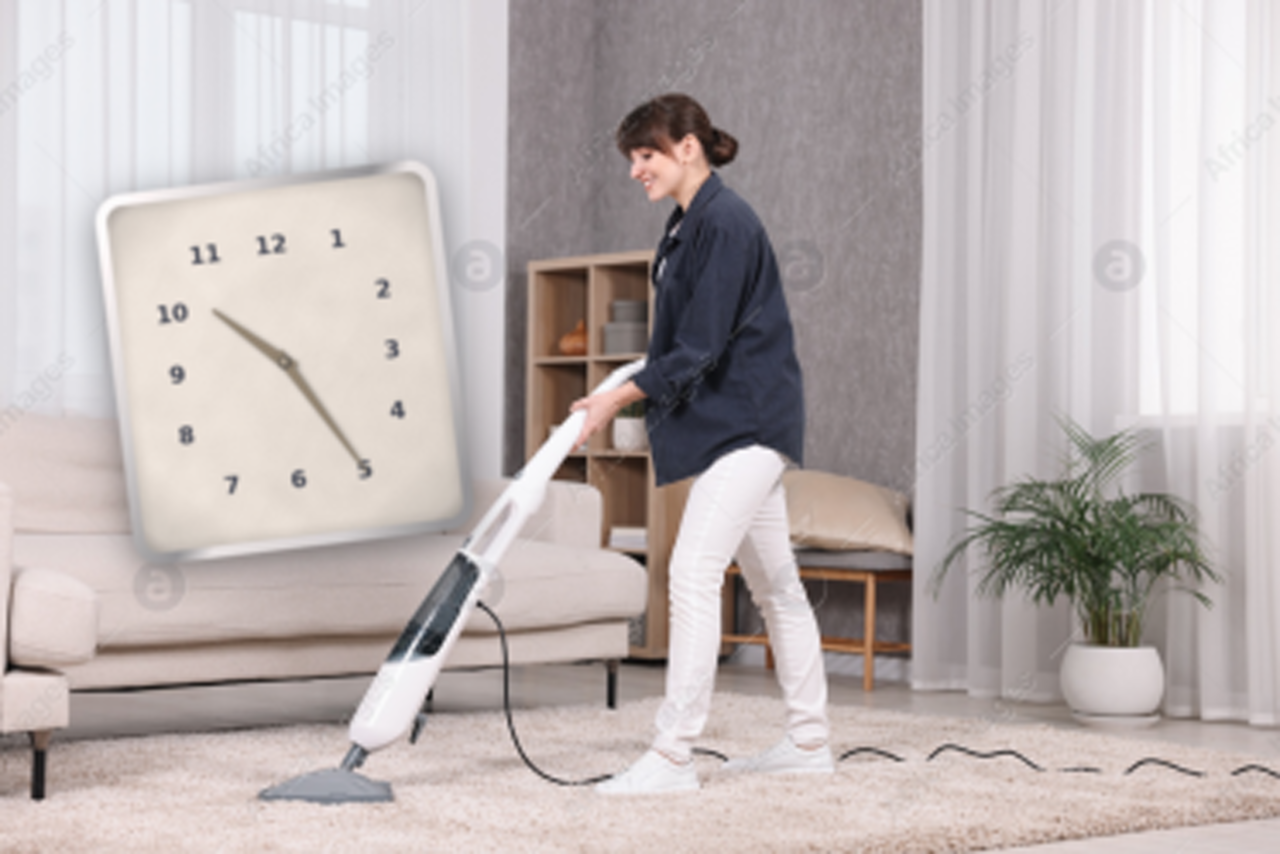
10:25
